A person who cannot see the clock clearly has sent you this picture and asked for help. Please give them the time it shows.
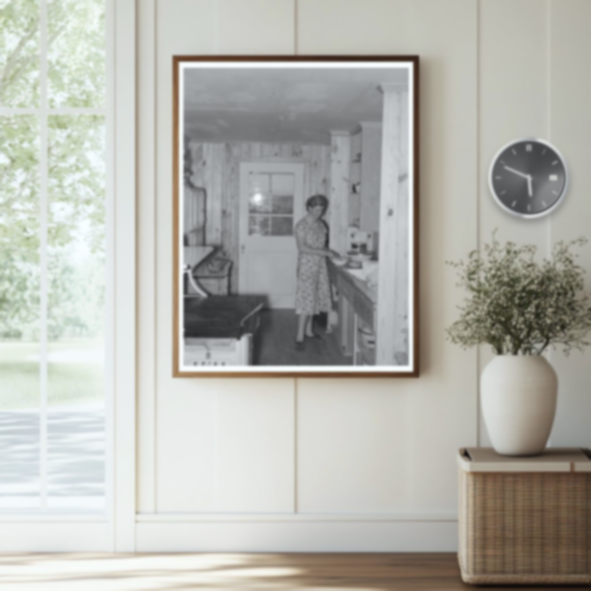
5:49
